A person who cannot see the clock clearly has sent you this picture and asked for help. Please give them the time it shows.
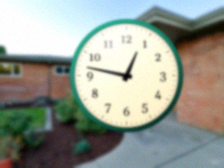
12:47
